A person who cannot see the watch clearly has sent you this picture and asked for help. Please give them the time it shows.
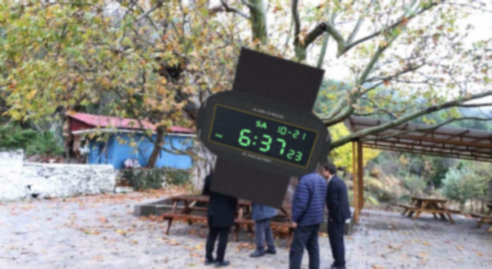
6:37
